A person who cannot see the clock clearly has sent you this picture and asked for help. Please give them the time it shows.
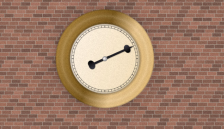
8:11
